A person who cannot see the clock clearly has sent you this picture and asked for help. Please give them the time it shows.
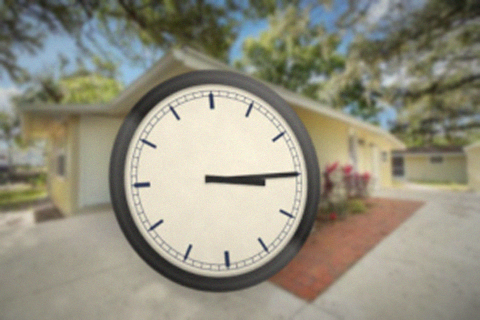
3:15
